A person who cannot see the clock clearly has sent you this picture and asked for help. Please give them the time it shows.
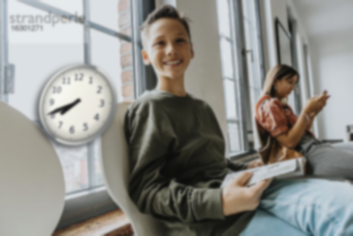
7:41
